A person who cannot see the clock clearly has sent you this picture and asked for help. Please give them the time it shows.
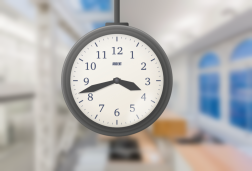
3:42
